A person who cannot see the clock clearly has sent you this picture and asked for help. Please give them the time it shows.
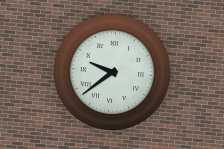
9:38
